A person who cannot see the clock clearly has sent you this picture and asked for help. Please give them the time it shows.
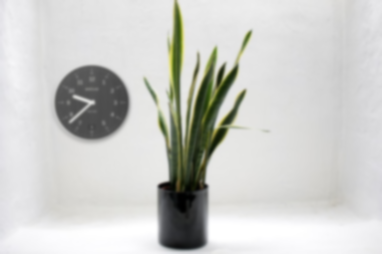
9:38
